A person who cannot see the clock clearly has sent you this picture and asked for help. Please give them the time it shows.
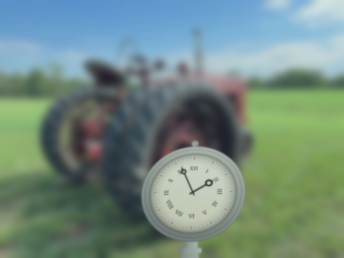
1:56
